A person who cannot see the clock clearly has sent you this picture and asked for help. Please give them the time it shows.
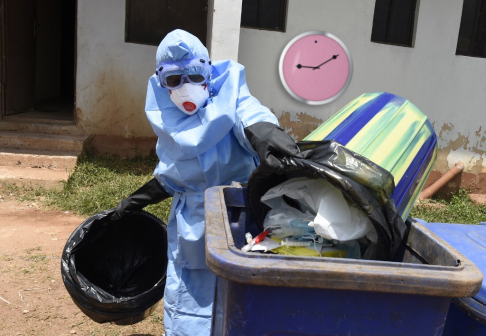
9:10
